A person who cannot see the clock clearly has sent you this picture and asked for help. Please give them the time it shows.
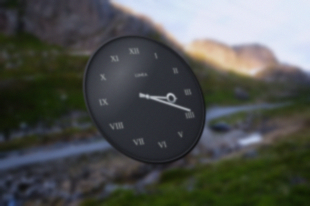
3:19
